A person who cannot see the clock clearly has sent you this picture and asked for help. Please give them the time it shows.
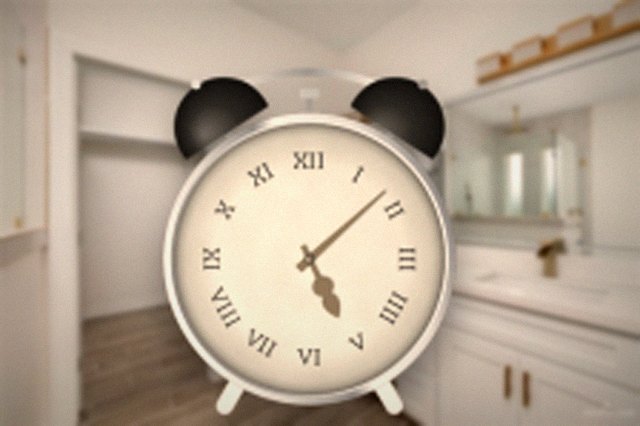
5:08
